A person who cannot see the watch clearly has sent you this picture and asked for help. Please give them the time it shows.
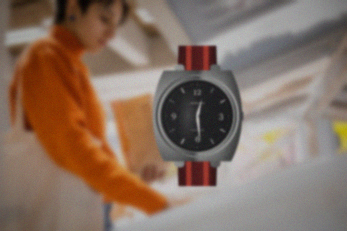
12:29
